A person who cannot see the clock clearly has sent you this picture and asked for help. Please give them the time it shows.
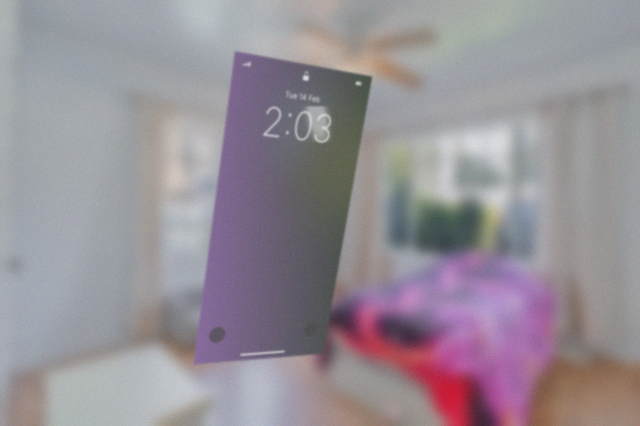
2:03
